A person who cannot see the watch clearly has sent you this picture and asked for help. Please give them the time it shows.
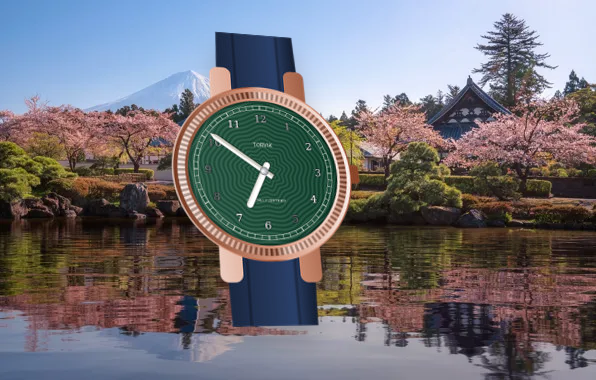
6:51
